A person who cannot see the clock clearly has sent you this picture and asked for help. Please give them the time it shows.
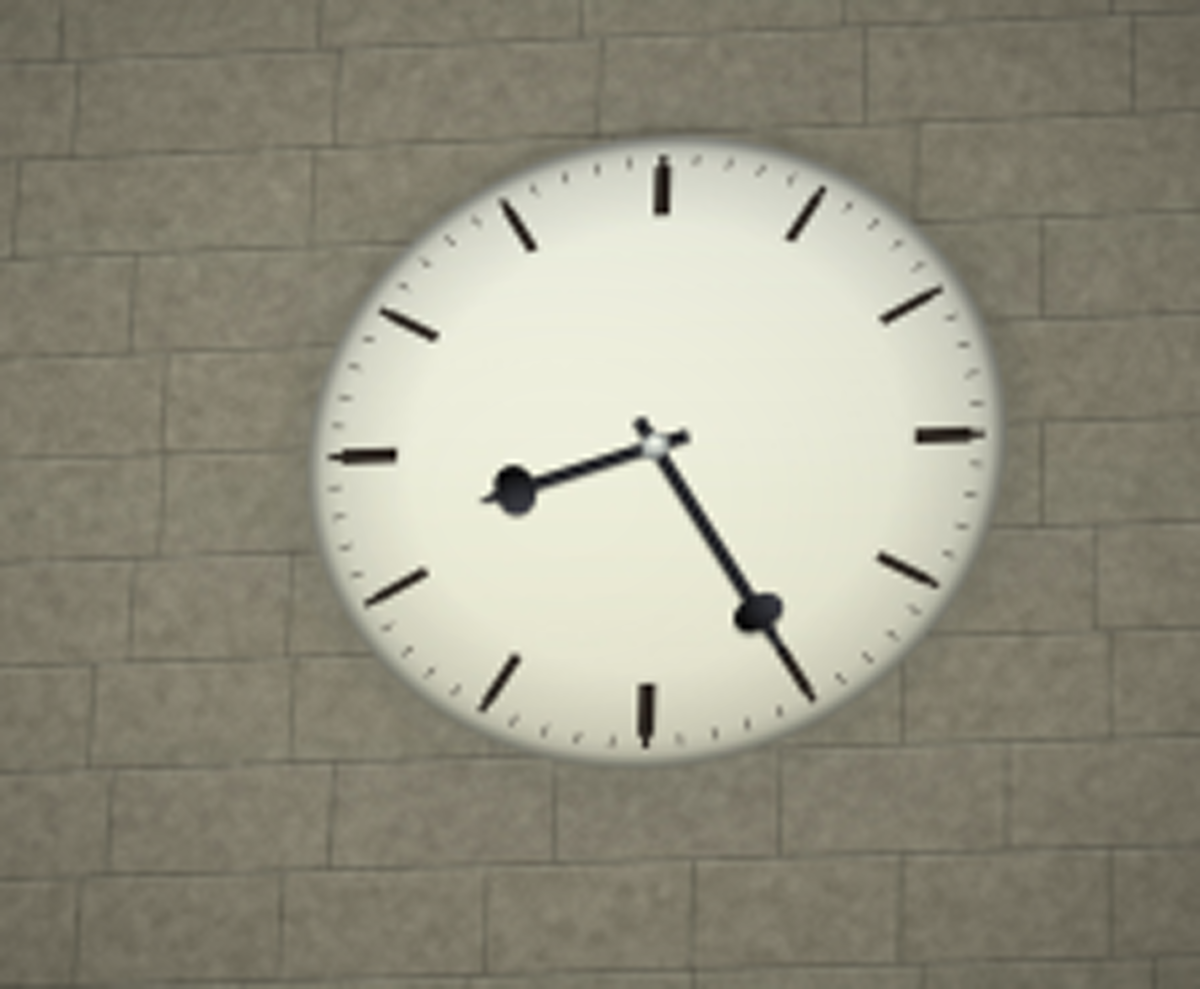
8:25
